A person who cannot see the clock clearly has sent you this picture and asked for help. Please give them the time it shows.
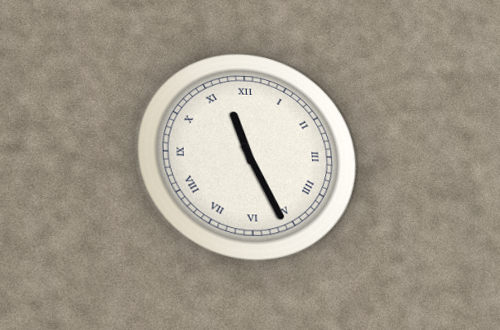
11:26
